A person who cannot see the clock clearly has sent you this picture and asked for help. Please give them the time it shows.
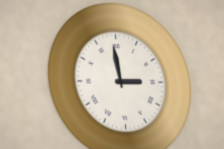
2:59
